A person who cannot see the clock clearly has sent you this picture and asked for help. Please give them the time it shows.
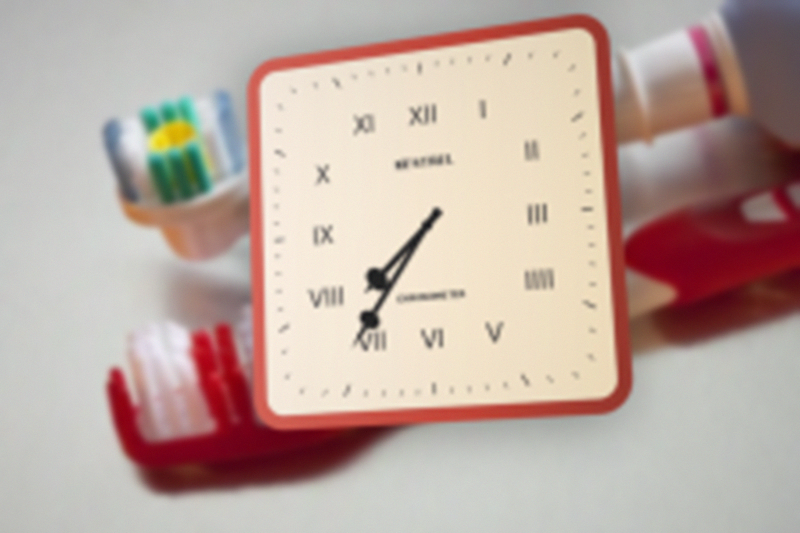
7:36
